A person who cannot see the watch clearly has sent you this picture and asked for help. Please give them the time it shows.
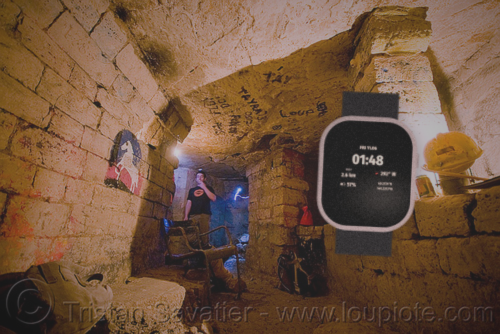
1:48
